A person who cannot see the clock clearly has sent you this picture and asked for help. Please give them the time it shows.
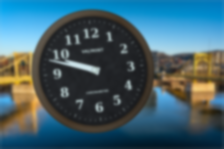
9:48
